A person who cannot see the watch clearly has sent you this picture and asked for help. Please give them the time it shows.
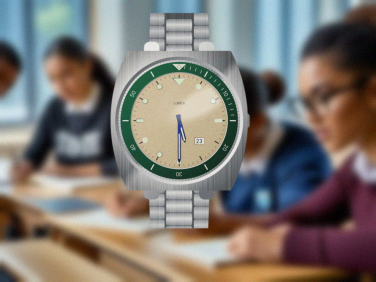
5:30
